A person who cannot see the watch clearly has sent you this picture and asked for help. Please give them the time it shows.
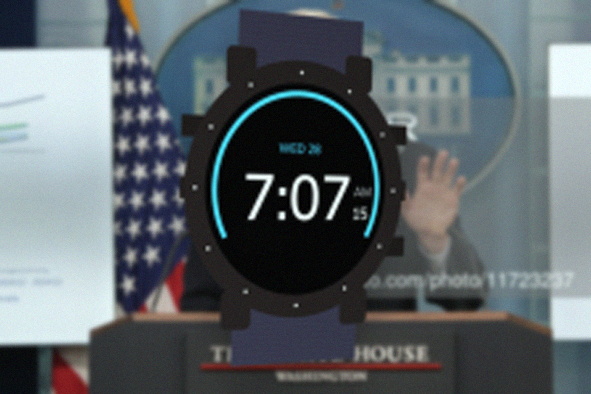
7:07
